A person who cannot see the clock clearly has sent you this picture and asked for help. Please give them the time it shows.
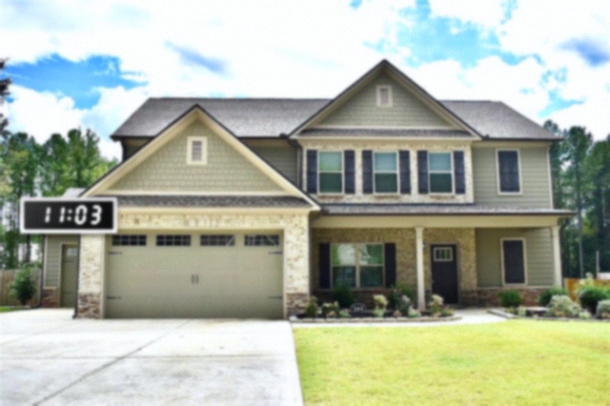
11:03
